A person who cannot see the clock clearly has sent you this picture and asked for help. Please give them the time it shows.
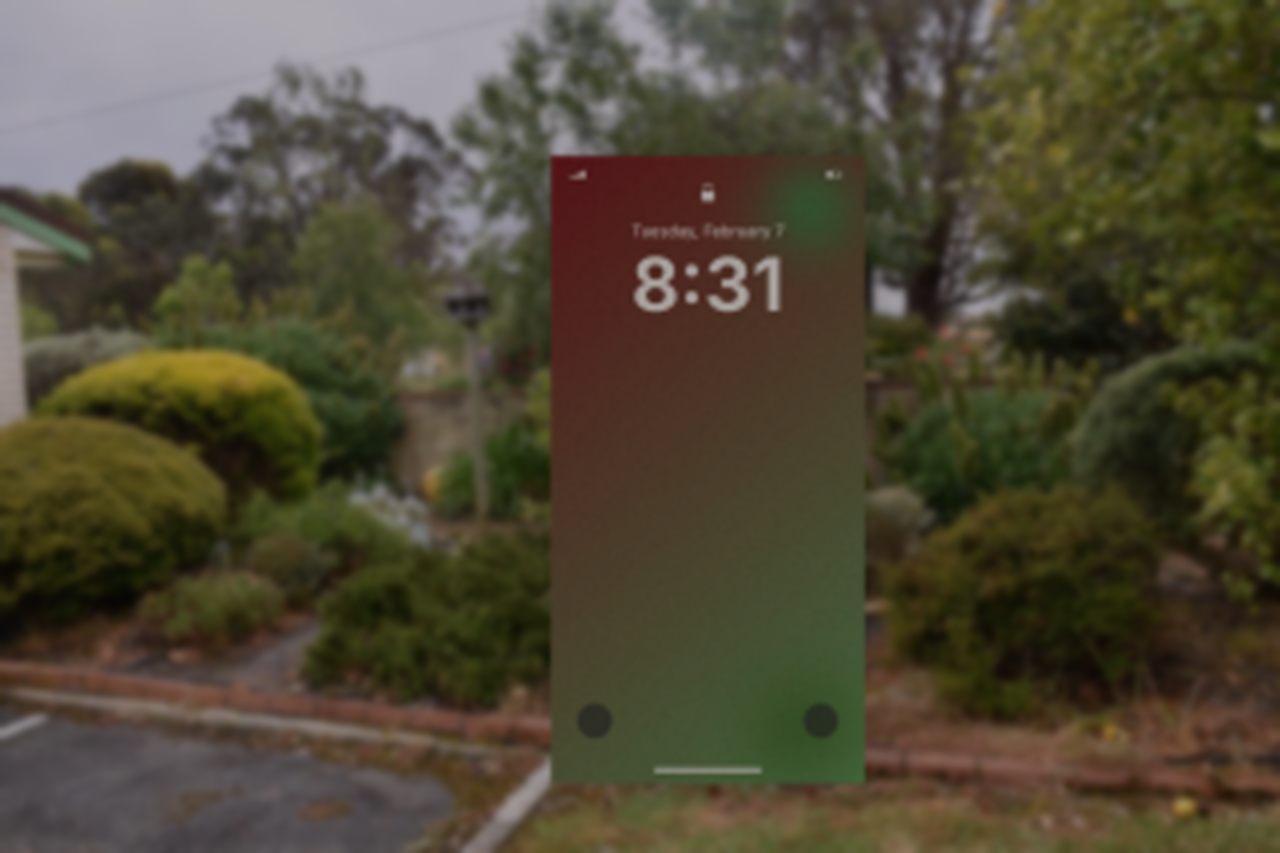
8:31
